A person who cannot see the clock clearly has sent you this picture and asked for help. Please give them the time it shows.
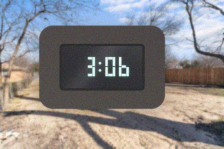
3:06
